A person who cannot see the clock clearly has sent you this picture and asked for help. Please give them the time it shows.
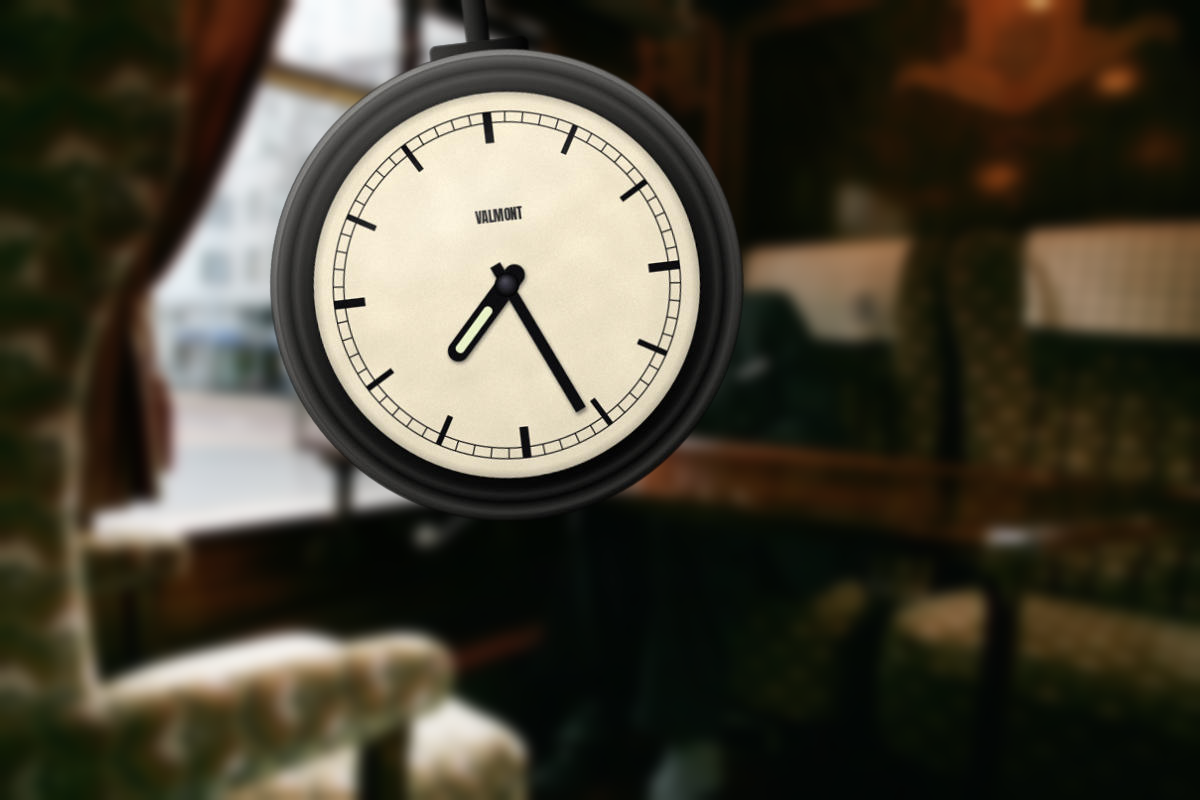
7:26
